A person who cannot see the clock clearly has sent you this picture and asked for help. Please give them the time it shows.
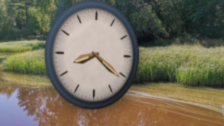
8:21
